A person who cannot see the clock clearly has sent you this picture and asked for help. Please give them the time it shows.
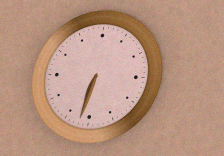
6:32
